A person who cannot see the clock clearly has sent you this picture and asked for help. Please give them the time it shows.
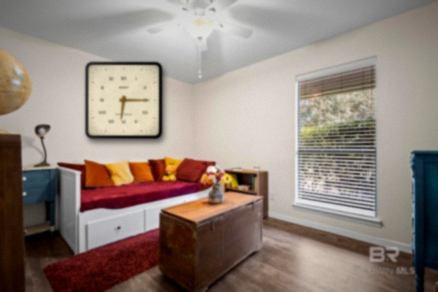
6:15
